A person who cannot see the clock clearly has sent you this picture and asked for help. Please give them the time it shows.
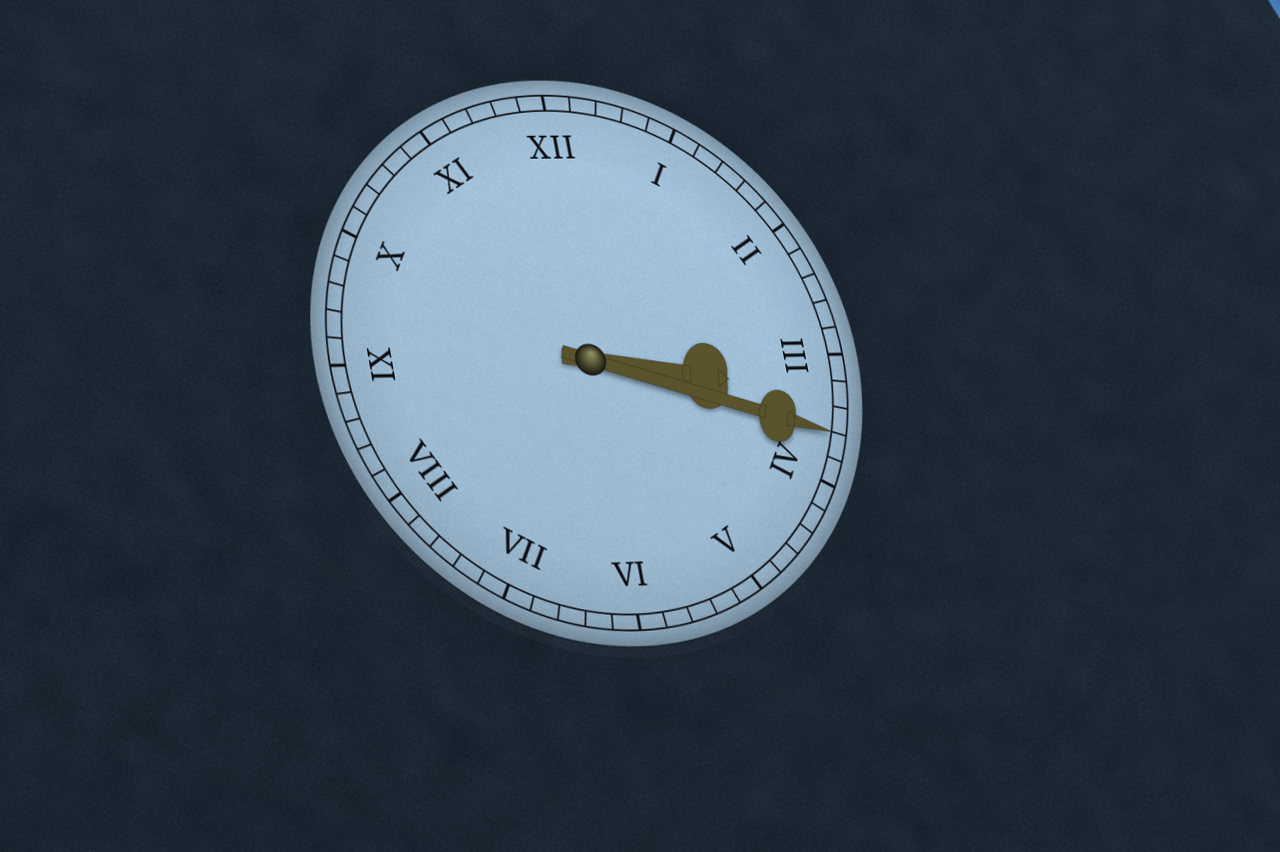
3:18
